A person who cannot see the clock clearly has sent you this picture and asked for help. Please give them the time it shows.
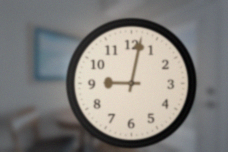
9:02
